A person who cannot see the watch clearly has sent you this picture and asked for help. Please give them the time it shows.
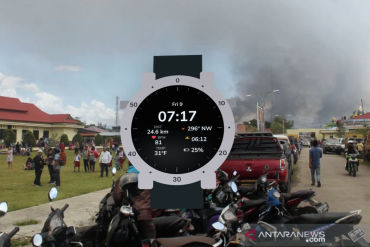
7:17
